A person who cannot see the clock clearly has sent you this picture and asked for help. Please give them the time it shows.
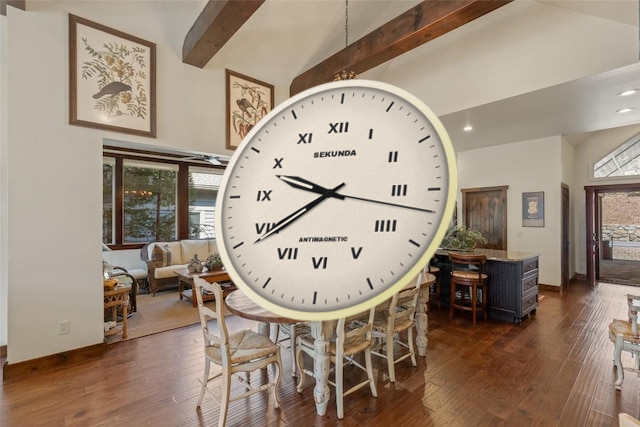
9:39:17
